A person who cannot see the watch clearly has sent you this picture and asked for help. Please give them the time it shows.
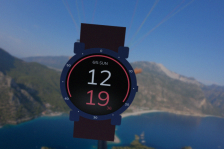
12:19
